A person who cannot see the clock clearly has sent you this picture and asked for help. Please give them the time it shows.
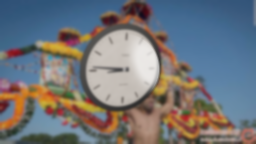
8:46
